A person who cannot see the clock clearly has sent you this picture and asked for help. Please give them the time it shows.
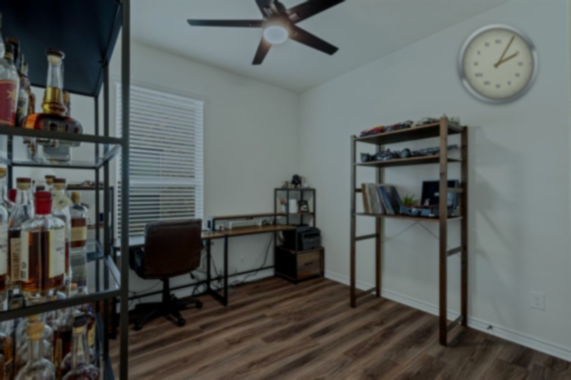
2:05
